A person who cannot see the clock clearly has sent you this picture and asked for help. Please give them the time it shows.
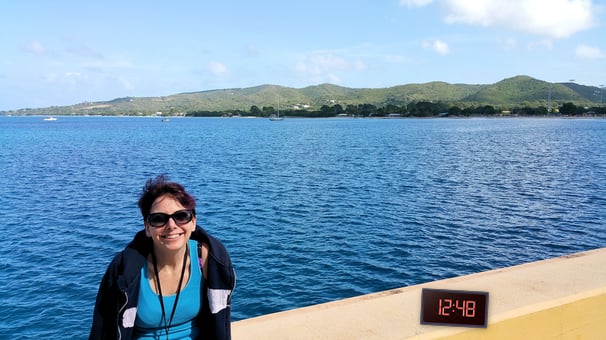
12:48
